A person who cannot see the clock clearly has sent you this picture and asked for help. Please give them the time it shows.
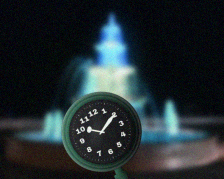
10:10
